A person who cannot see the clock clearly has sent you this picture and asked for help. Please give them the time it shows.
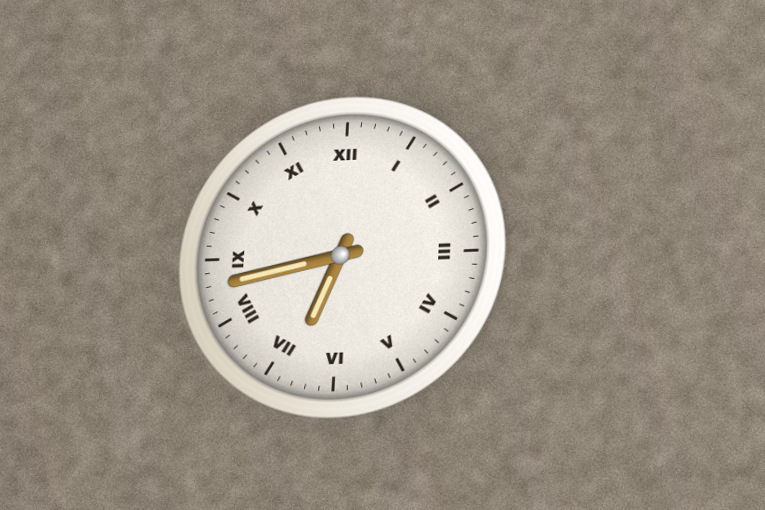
6:43
